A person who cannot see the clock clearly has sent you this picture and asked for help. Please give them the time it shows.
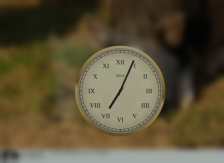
7:04
